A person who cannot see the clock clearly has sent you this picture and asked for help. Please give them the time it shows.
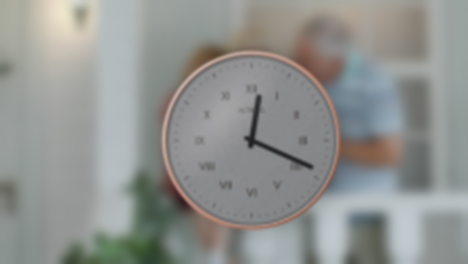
12:19
